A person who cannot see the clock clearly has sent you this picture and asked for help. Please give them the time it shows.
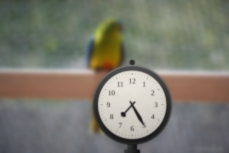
7:25
